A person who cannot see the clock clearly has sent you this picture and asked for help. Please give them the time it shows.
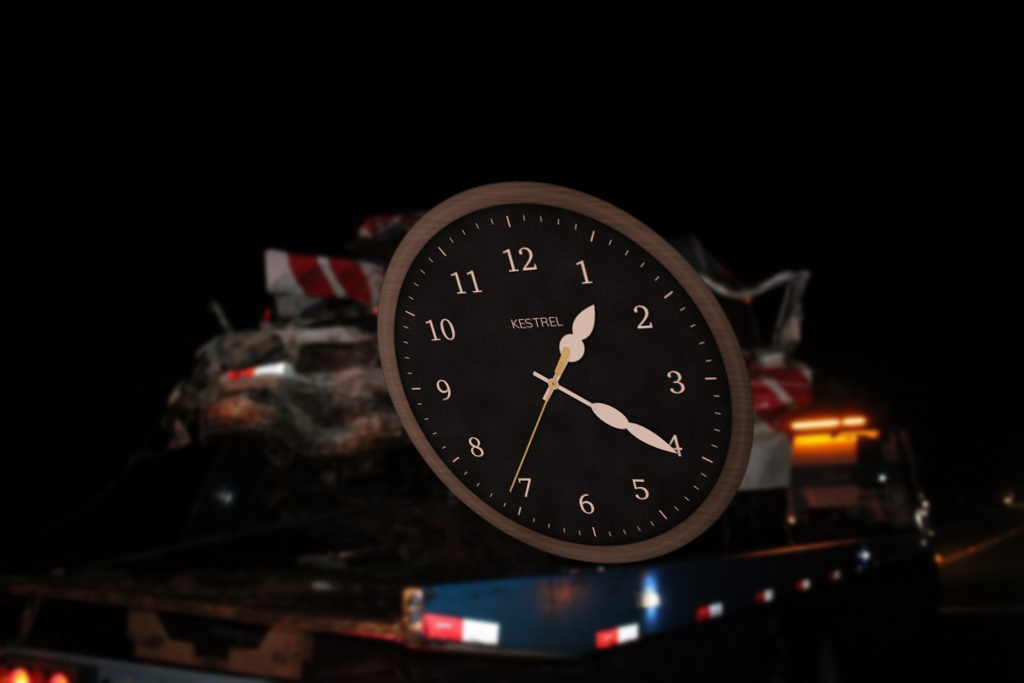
1:20:36
